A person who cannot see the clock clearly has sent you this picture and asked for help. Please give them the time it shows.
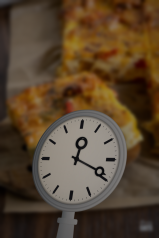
12:19
